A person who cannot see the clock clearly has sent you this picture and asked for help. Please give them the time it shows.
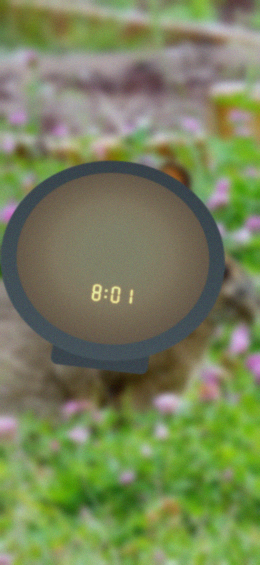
8:01
